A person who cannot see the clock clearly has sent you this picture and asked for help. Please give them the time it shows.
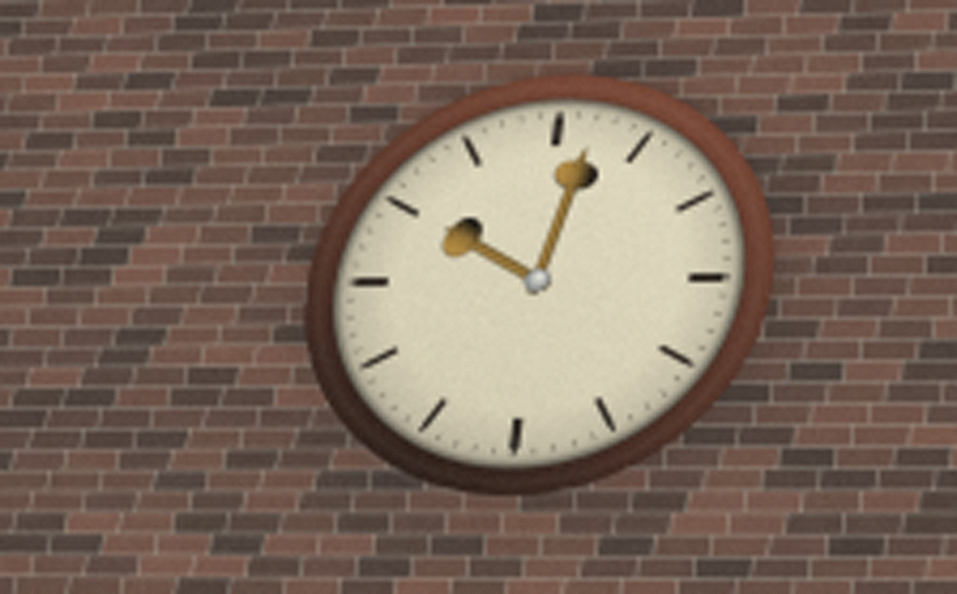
10:02
